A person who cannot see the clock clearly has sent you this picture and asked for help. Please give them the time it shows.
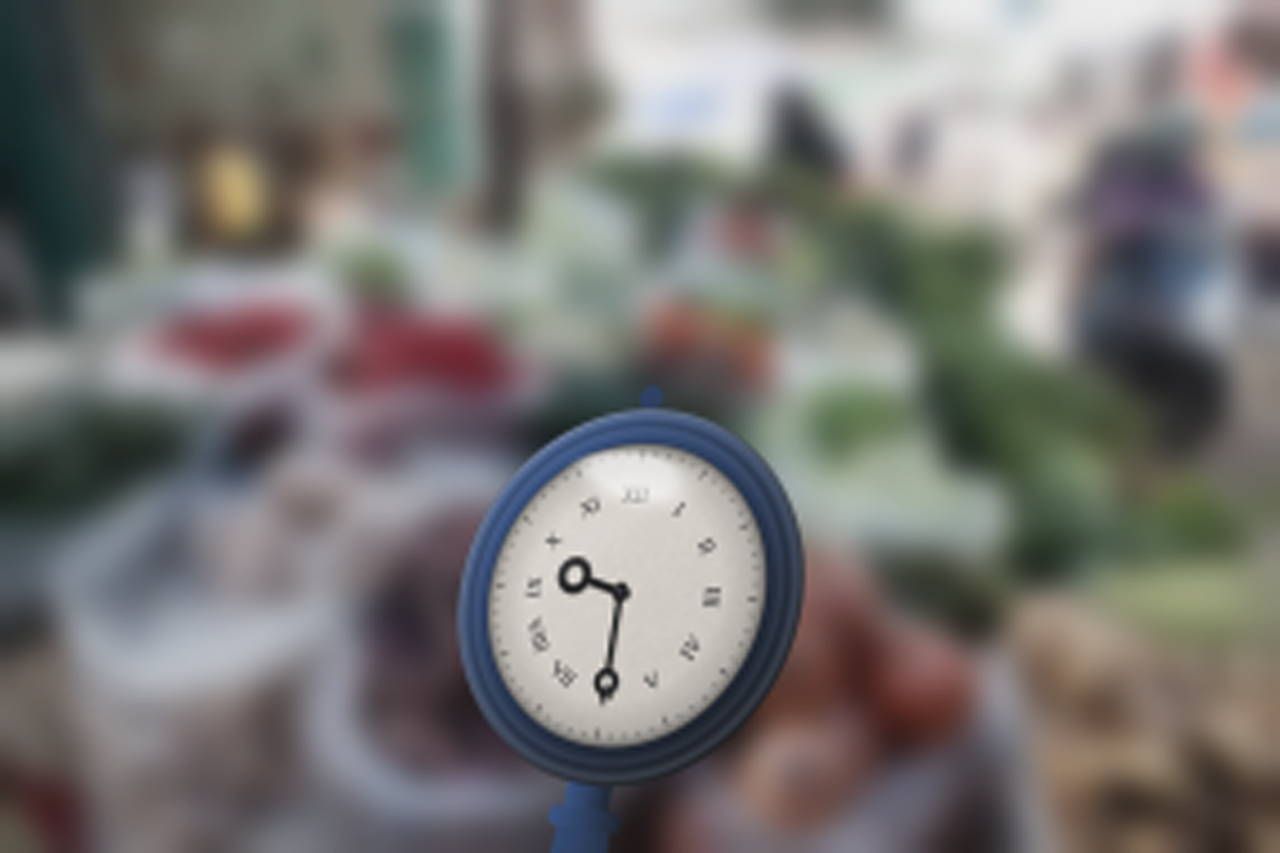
9:30
